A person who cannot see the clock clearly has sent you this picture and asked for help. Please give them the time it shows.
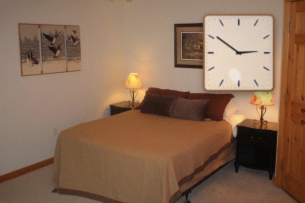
2:51
